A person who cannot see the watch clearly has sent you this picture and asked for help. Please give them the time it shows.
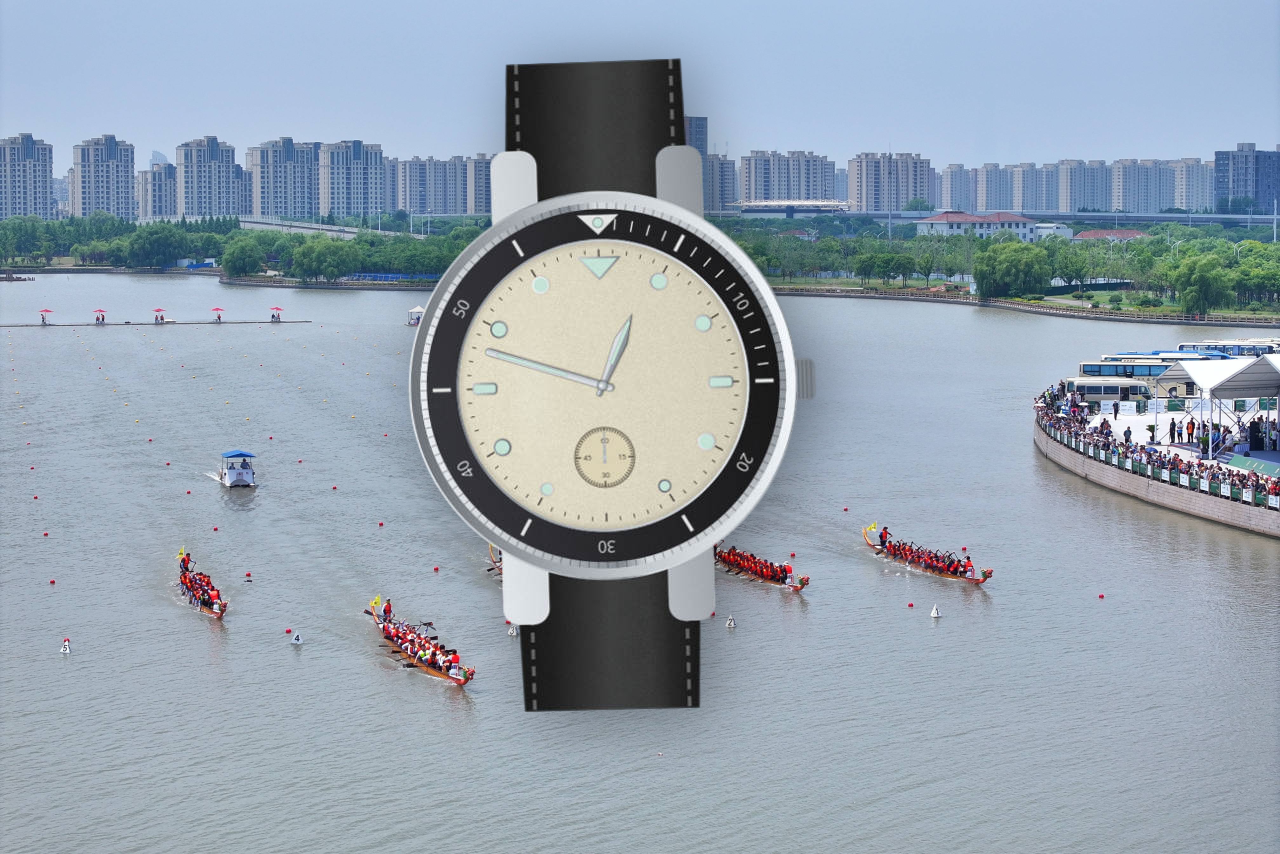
12:48
